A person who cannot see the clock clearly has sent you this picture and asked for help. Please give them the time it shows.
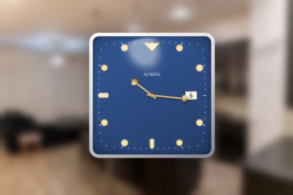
10:16
